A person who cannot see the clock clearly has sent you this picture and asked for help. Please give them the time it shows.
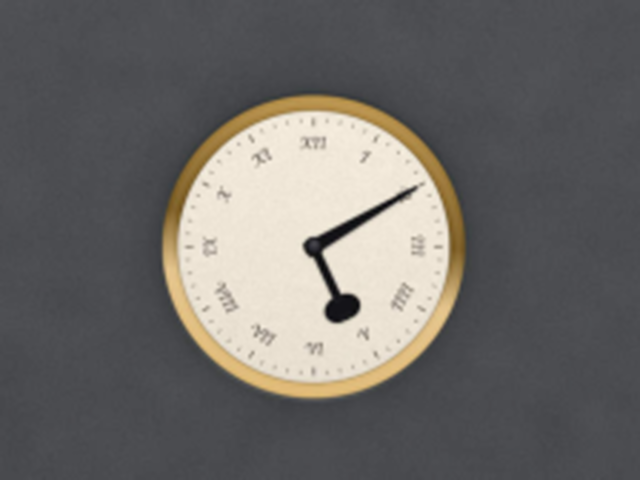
5:10
